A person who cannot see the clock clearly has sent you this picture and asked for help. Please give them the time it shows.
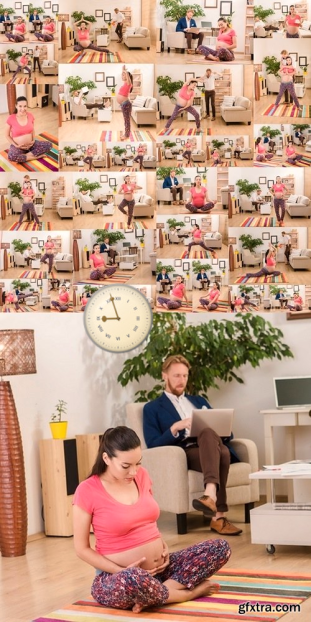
8:57
